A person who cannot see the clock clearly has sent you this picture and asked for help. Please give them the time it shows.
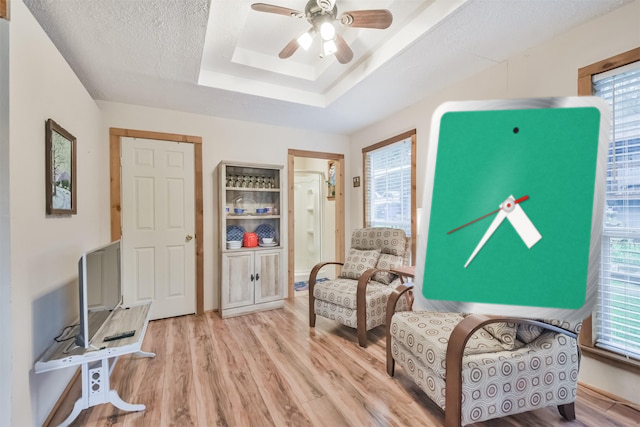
4:35:41
